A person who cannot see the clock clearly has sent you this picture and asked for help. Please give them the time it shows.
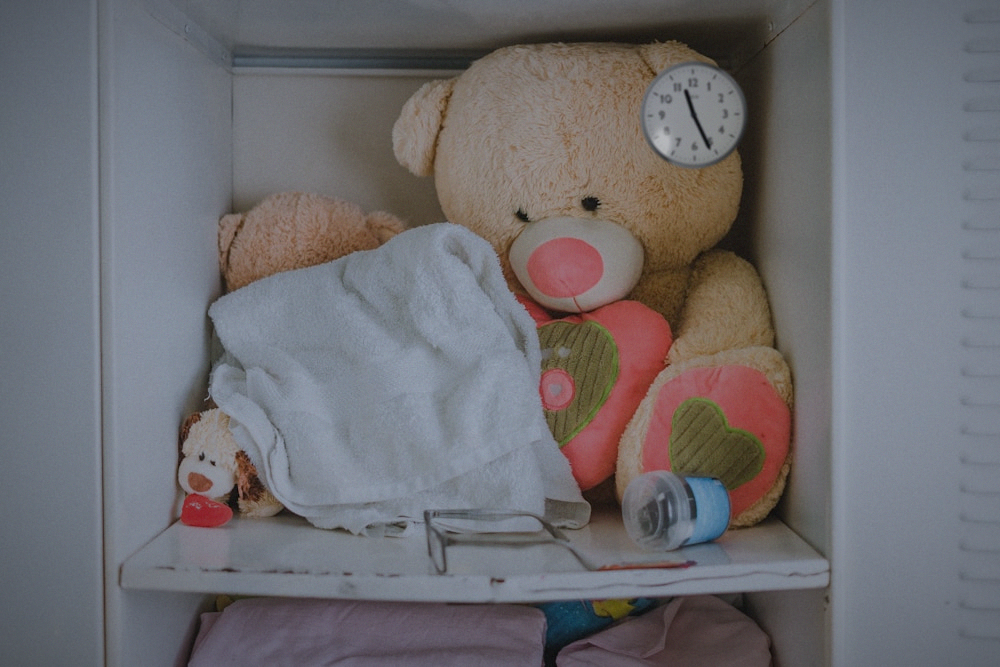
11:26
